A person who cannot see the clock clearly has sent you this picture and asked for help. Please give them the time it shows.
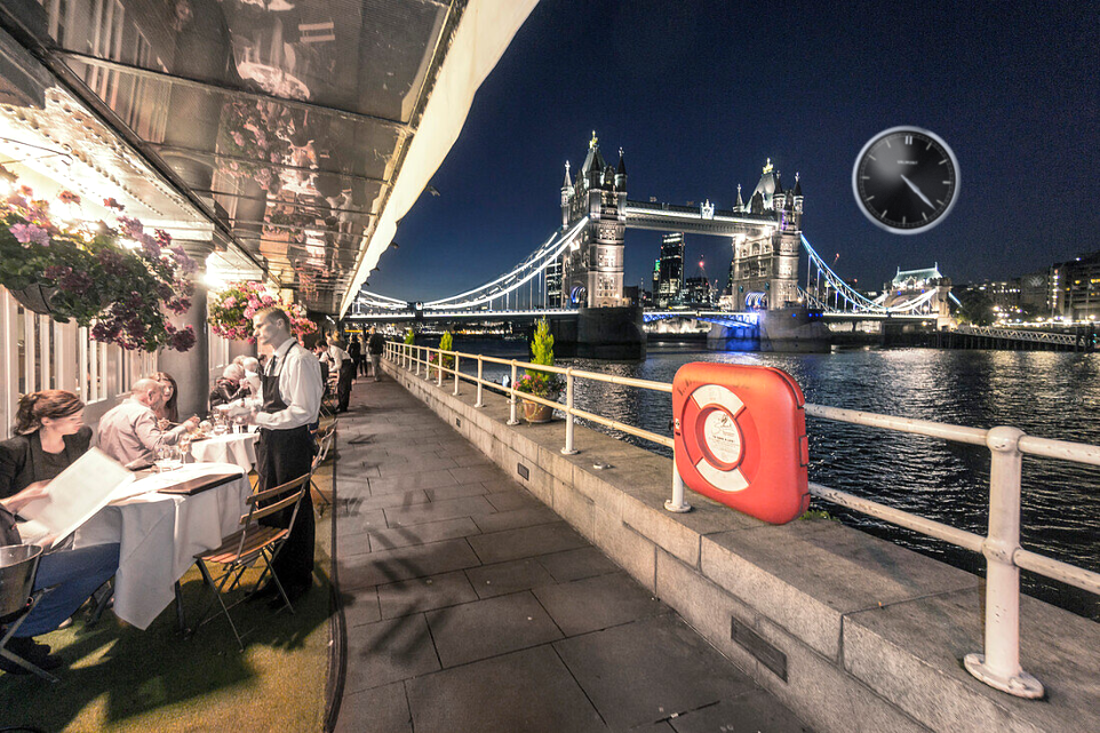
4:22
